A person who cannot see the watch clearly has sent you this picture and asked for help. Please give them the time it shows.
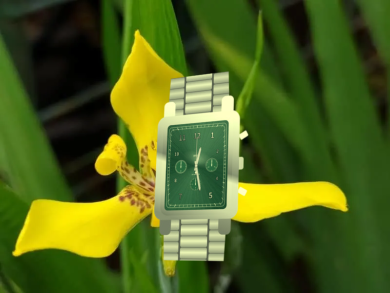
12:28
